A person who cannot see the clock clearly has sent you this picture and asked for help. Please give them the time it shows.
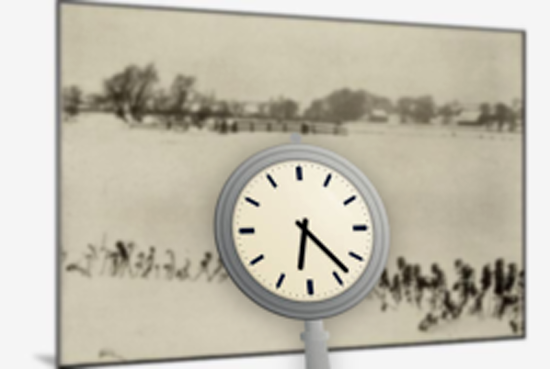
6:23
